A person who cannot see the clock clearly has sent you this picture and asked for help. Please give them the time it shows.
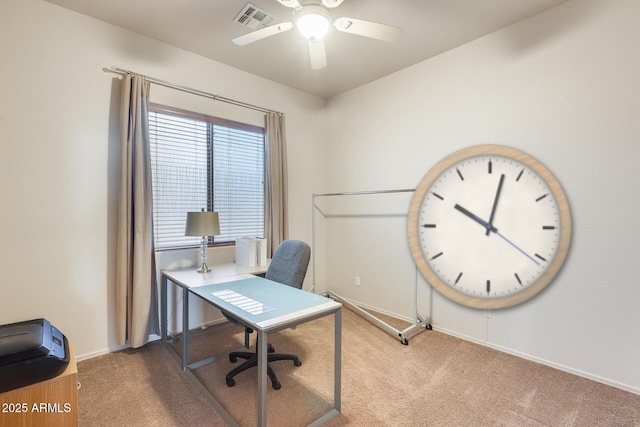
10:02:21
